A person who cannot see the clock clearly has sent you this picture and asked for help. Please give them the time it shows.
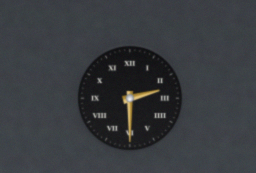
2:30
